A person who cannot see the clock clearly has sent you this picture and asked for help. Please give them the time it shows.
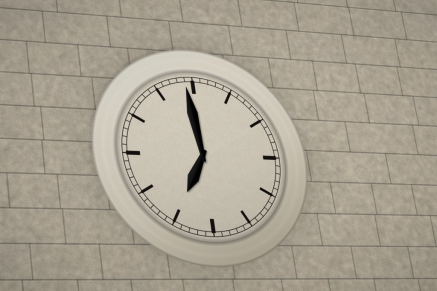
6:59
